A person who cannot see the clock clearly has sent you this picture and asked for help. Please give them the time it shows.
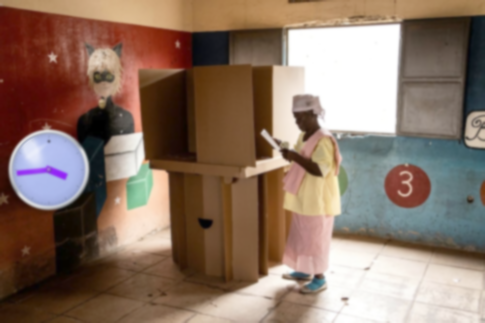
3:44
